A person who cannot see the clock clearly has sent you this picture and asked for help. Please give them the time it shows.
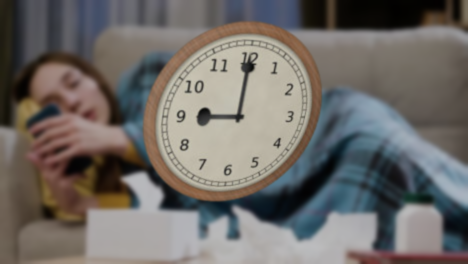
9:00
